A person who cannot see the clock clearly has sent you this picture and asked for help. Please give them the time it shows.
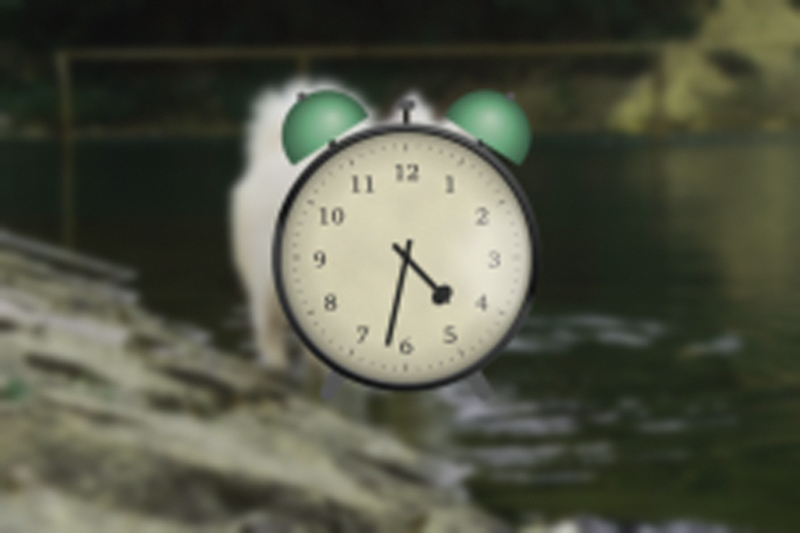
4:32
